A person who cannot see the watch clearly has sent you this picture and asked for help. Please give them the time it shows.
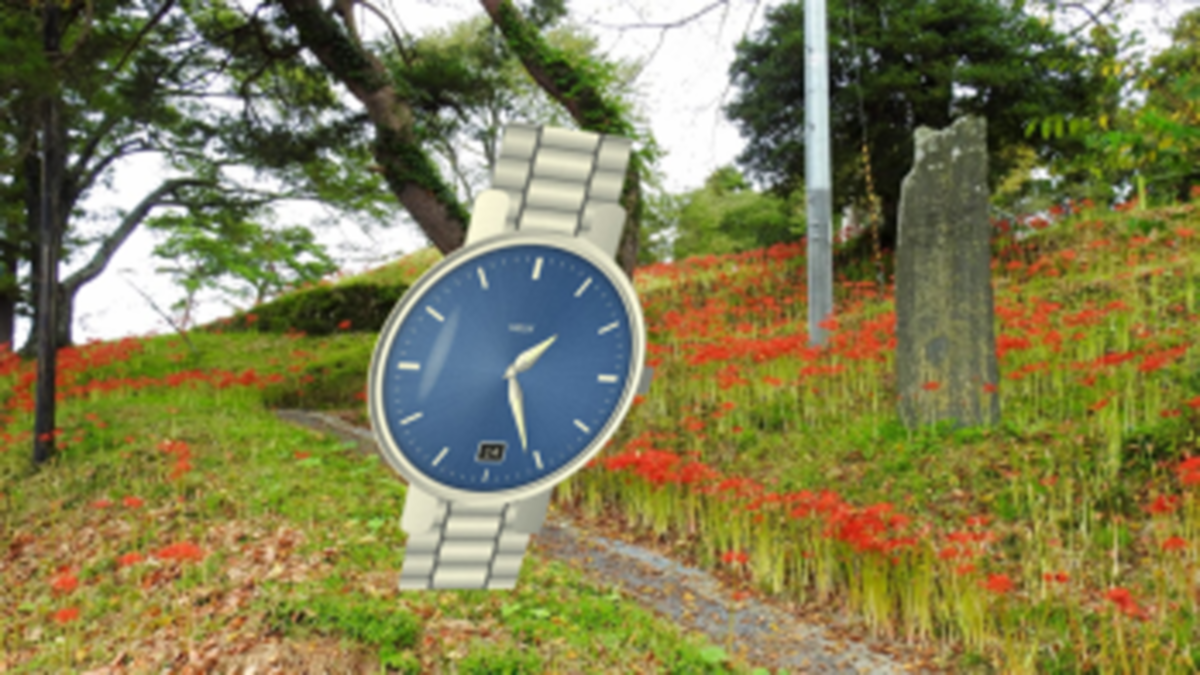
1:26
